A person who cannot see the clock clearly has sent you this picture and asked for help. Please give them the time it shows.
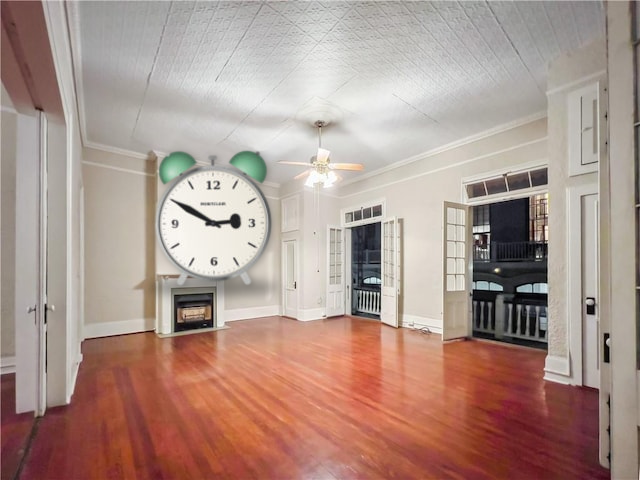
2:50
